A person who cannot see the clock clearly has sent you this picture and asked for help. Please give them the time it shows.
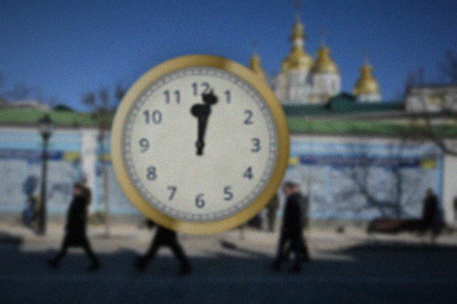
12:02
